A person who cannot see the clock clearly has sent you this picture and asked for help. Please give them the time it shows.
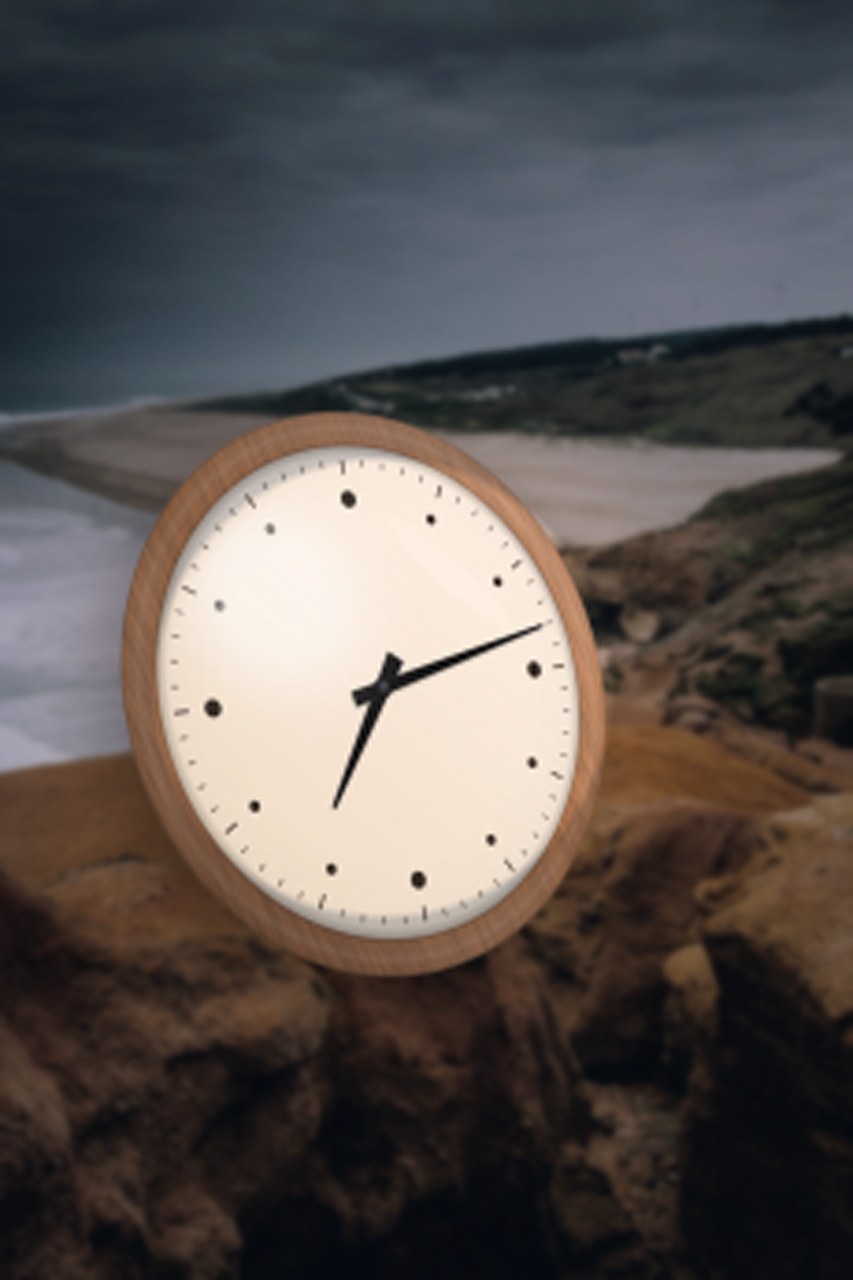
7:13
